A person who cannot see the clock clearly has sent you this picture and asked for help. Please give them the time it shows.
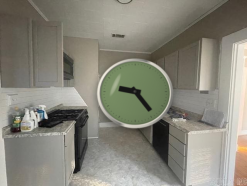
9:24
